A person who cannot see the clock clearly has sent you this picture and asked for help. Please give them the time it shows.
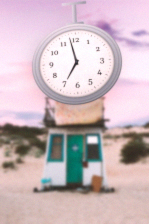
6:58
